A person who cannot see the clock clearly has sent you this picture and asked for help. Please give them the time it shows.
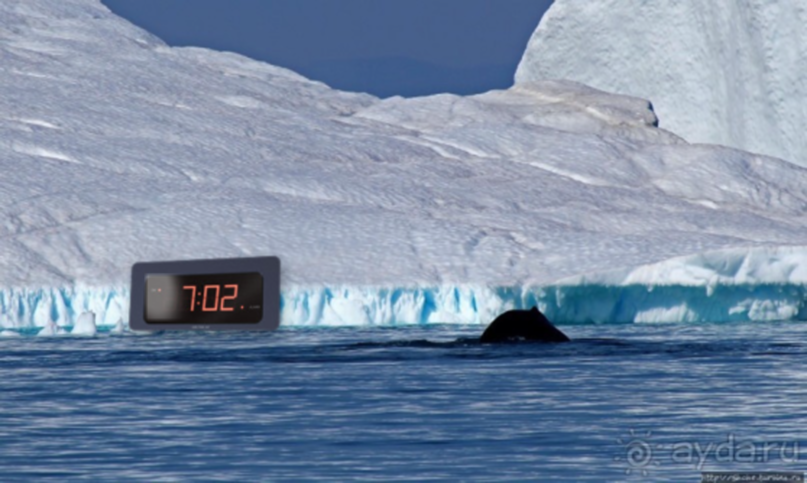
7:02
